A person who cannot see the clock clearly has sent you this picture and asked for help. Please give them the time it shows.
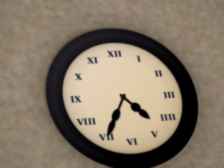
4:35
